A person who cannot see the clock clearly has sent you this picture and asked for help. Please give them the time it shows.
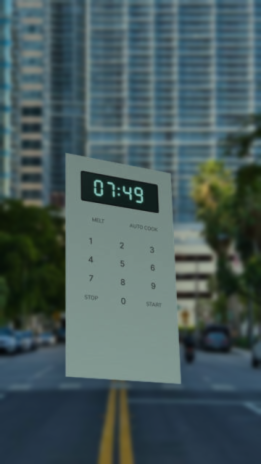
7:49
